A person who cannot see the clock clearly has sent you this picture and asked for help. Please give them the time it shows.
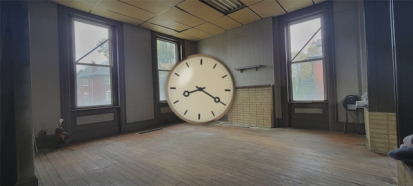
8:20
